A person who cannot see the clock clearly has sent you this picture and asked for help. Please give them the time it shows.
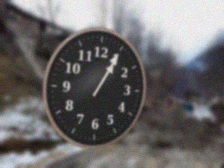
1:05
